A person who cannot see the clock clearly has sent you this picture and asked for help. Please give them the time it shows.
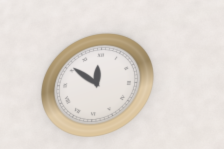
11:51
